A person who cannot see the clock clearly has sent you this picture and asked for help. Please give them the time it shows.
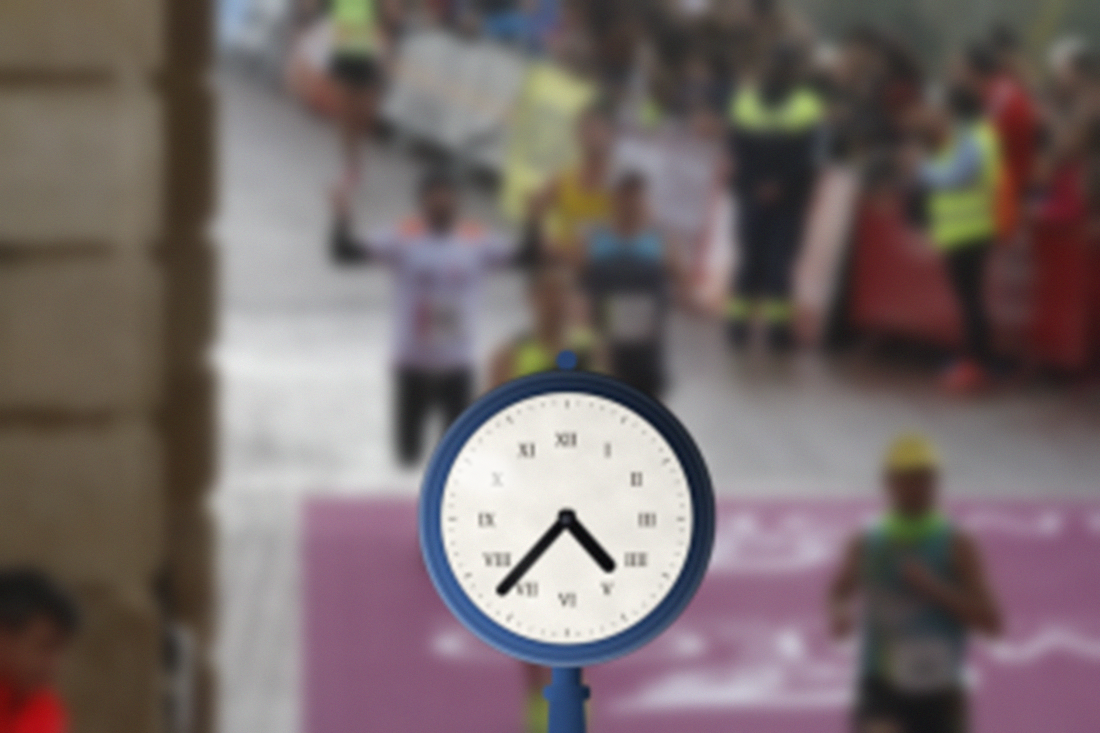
4:37
